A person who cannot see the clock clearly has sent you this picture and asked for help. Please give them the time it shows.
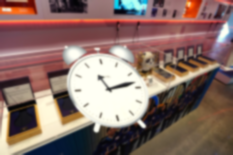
11:13
